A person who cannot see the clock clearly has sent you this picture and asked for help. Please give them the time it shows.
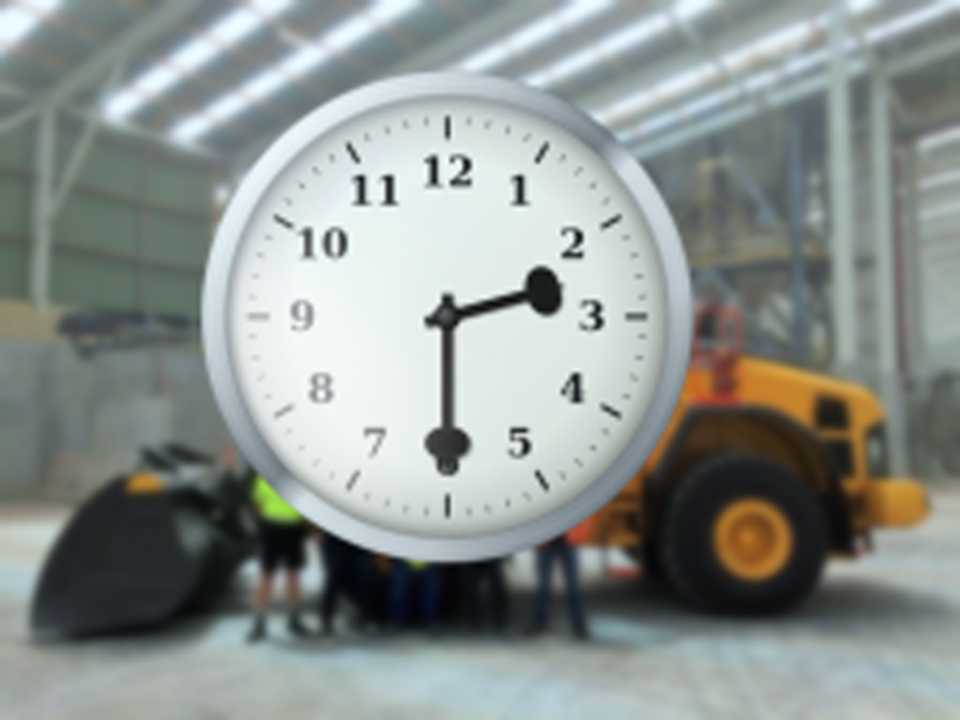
2:30
